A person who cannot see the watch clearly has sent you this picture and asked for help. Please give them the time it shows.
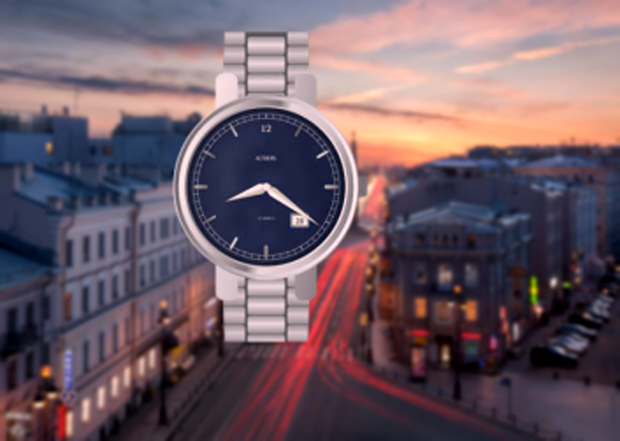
8:21
